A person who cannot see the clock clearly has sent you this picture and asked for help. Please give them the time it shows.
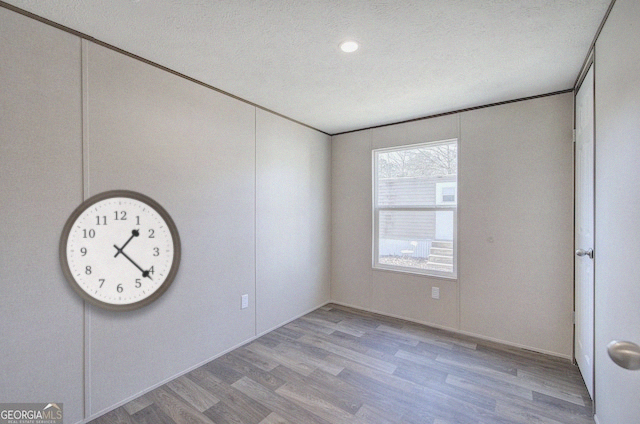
1:22
